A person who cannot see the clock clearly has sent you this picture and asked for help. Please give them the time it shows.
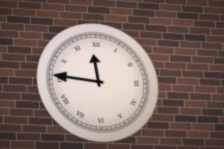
11:46
